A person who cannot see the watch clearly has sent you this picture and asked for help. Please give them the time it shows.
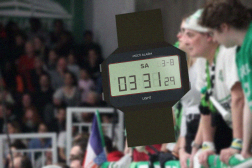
3:31:29
